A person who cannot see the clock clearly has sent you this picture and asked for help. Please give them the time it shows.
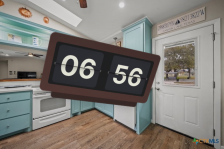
6:56
